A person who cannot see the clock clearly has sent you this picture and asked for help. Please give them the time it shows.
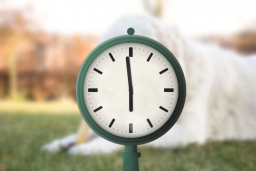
5:59
